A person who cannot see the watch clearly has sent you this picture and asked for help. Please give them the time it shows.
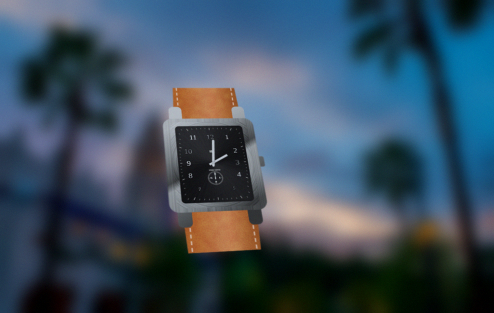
2:01
